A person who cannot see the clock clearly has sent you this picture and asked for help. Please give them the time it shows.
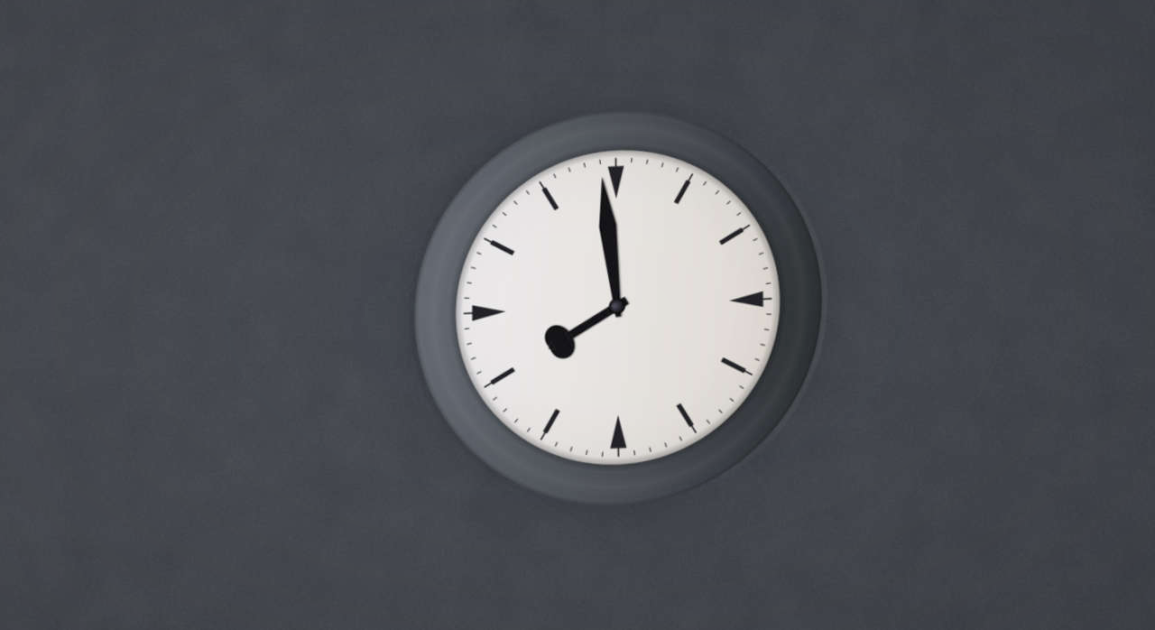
7:59
